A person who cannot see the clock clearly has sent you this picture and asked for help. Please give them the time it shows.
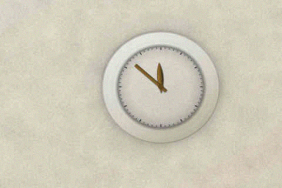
11:52
